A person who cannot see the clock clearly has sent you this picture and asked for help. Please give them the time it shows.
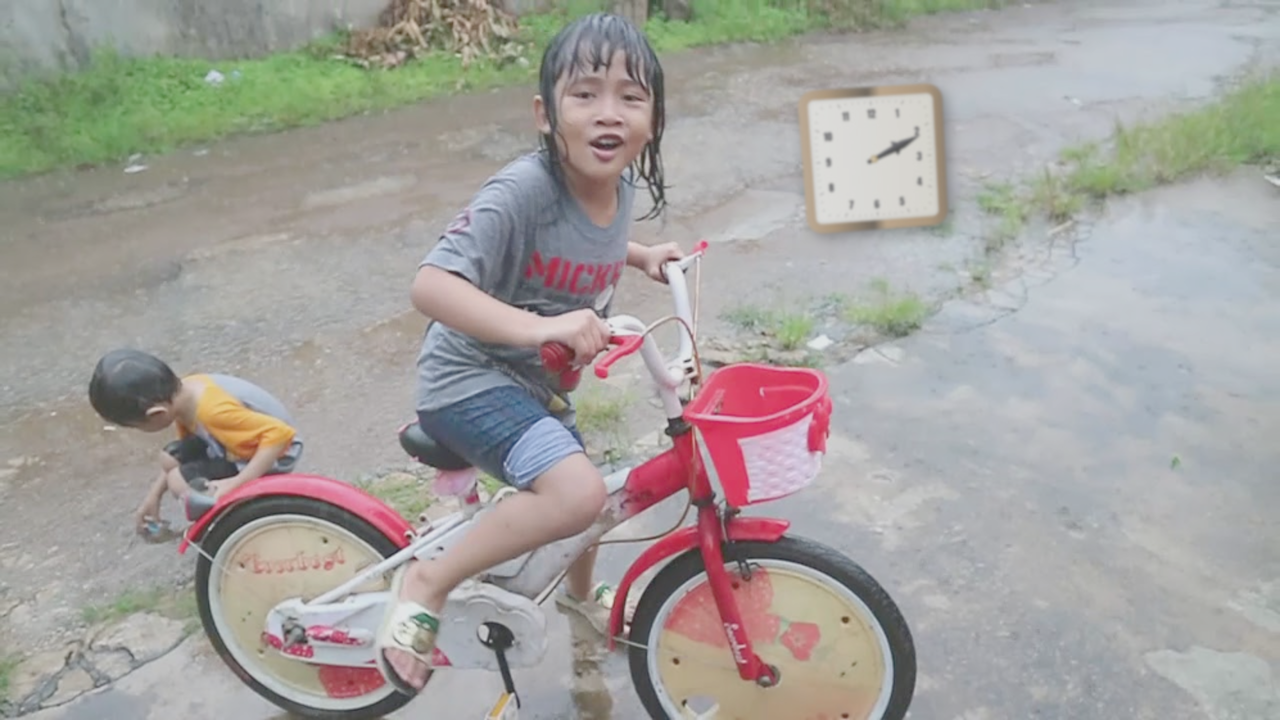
2:11
